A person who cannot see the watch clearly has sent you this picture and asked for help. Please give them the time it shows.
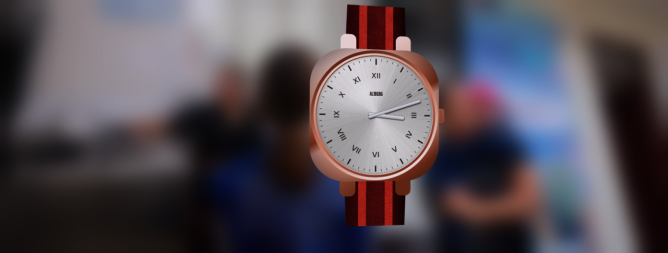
3:12
